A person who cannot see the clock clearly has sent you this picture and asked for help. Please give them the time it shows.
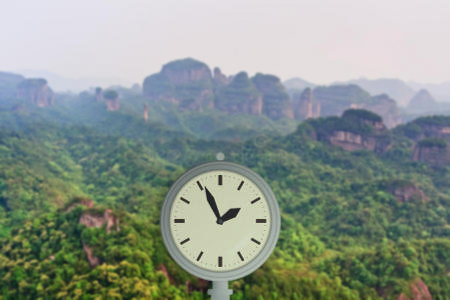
1:56
